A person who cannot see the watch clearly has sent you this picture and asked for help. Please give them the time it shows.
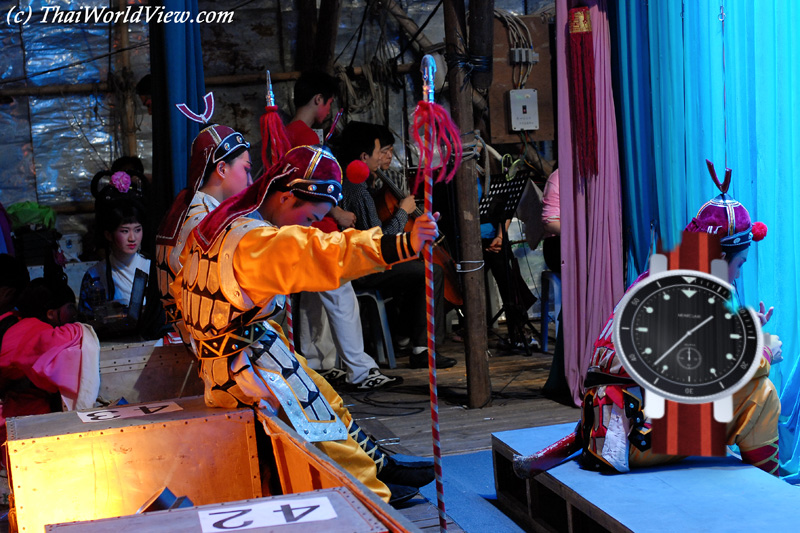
1:37
